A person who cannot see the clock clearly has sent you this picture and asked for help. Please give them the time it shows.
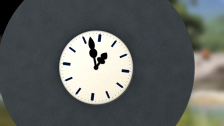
12:57
